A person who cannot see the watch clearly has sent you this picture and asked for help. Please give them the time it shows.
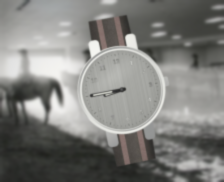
8:45
